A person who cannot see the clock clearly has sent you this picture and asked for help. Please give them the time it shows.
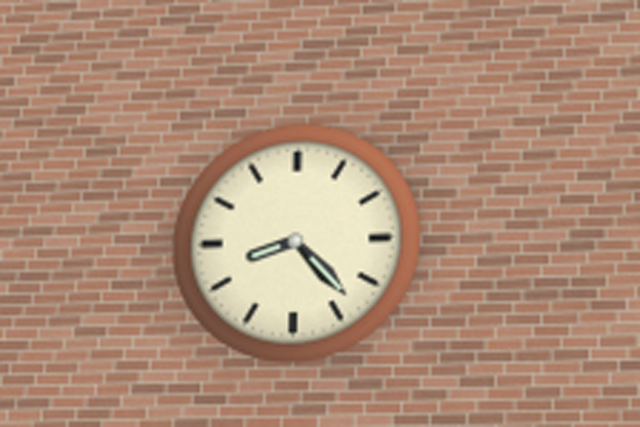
8:23
